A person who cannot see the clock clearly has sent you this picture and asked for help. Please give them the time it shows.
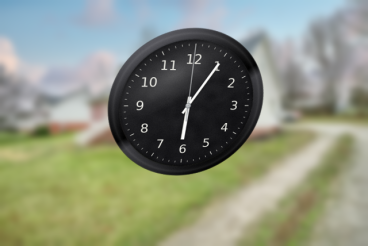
6:05:00
